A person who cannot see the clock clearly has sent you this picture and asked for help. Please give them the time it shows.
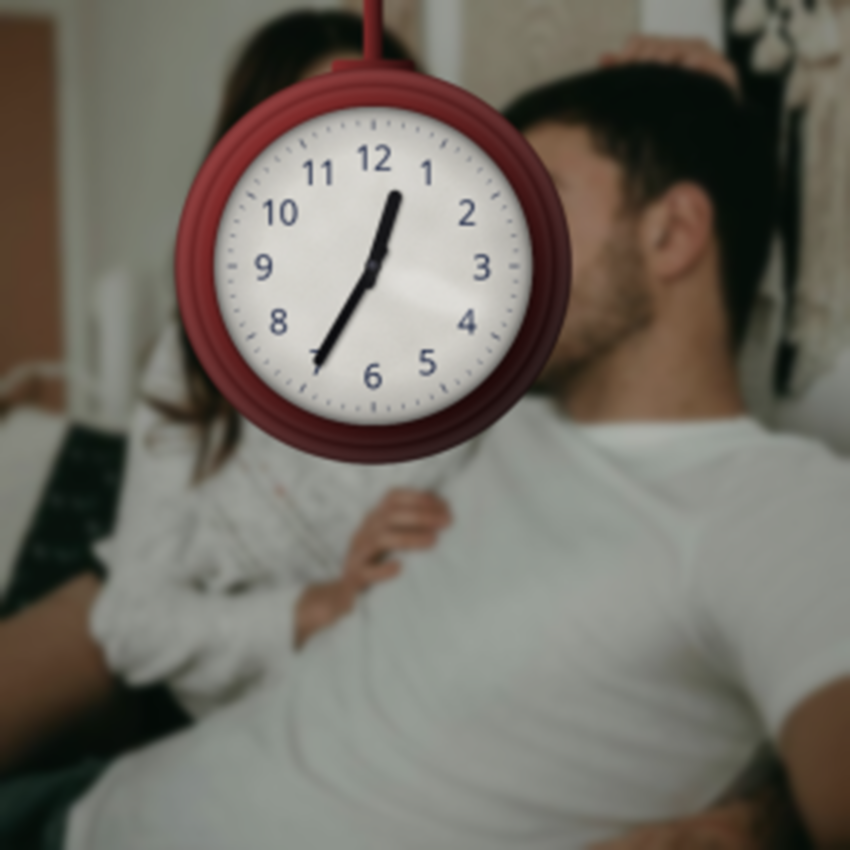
12:35
